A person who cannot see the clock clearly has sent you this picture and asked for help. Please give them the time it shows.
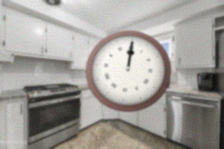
12:00
